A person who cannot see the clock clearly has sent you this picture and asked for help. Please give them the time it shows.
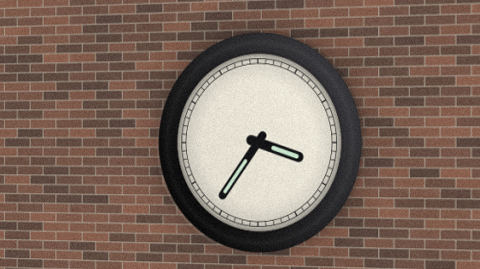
3:36
